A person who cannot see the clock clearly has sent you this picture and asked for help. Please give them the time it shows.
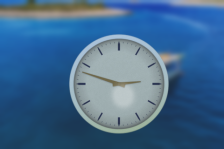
2:48
